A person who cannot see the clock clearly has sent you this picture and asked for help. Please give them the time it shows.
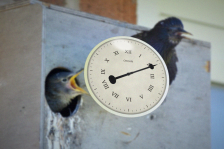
8:11
